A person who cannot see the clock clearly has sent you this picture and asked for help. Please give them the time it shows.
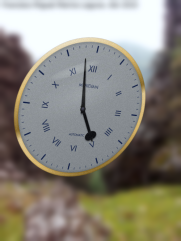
4:58
